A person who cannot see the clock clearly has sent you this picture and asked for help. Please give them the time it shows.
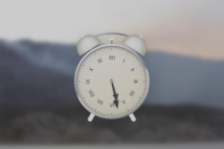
5:28
